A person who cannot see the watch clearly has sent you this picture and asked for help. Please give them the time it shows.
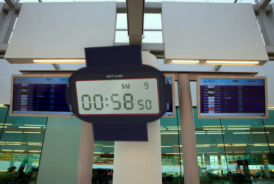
0:58:50
